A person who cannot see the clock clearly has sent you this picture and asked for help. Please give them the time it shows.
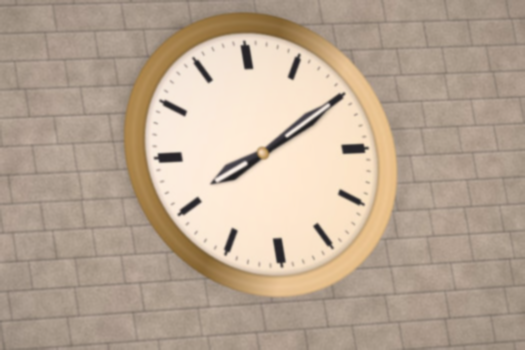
8:10
